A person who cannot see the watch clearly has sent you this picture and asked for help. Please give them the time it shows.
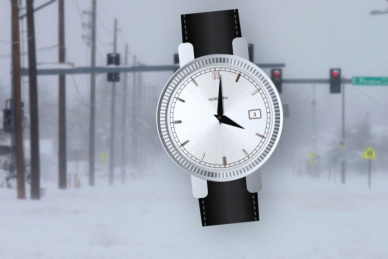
4:01
